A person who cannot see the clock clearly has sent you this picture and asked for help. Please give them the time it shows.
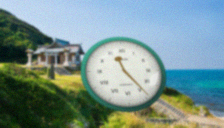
11:24
